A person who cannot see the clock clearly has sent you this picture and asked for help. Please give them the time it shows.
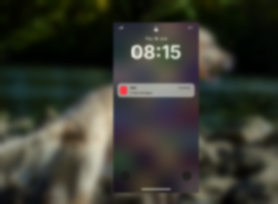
8:15
